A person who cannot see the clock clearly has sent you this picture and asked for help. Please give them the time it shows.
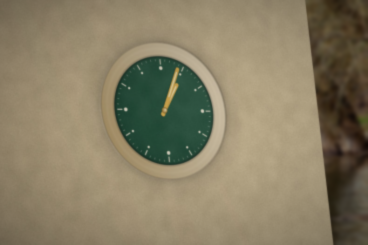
1:04
